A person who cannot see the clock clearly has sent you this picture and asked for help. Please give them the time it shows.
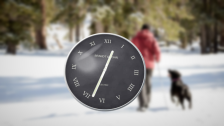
12:33
